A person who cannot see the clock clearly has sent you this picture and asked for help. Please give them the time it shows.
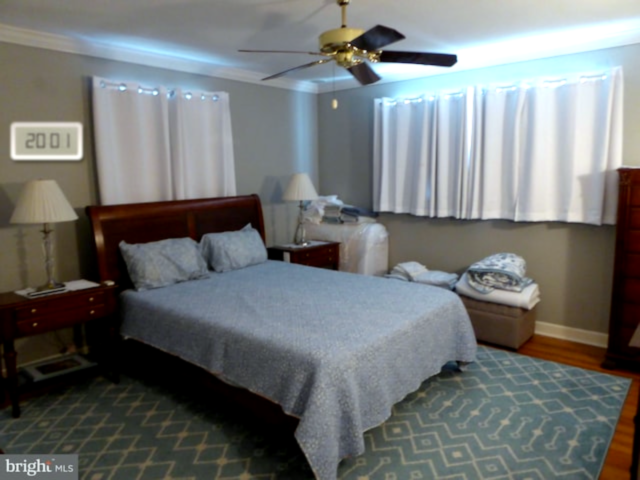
20:01
